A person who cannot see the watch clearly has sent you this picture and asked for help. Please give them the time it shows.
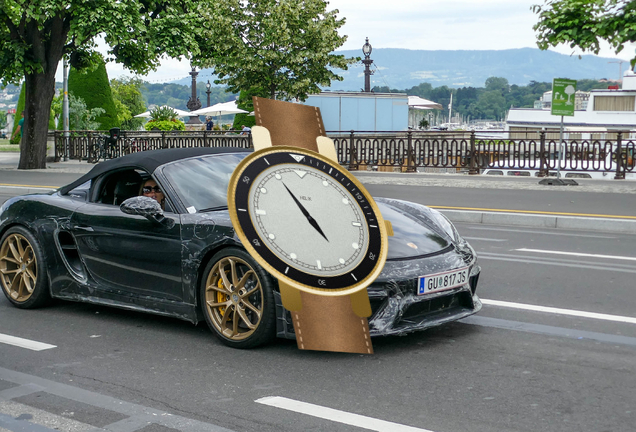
4:55
